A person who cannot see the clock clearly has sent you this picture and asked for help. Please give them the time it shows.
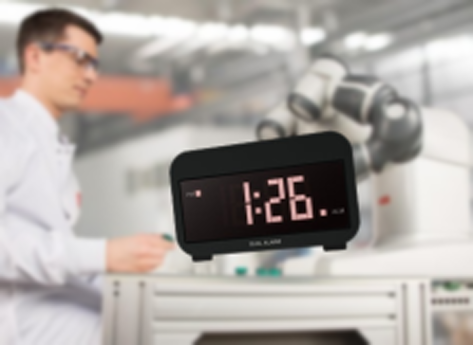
1:26
